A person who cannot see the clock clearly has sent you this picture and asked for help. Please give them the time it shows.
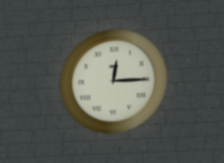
12:15
